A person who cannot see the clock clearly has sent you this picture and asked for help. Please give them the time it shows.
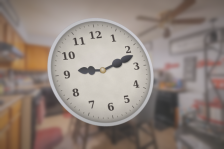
9:12
